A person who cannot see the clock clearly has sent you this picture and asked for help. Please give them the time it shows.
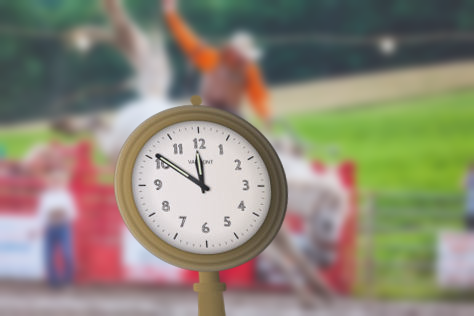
11:51
